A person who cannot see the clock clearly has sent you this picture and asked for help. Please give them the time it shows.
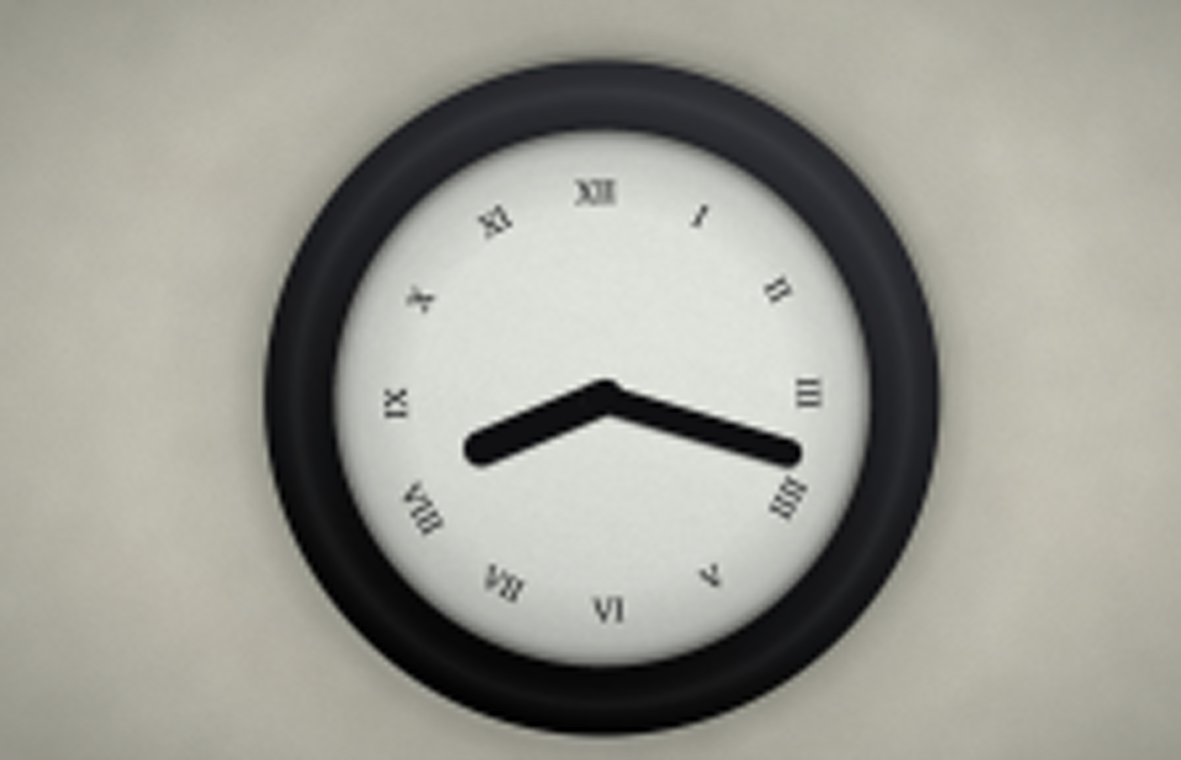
8:18
